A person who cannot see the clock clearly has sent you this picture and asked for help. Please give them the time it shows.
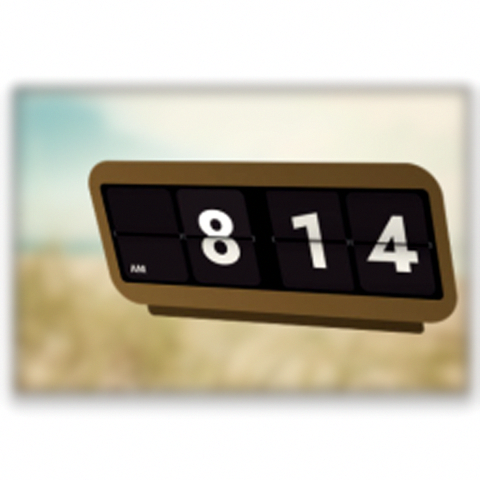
8:14
